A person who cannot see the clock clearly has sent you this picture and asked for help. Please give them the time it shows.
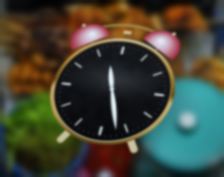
11:27
